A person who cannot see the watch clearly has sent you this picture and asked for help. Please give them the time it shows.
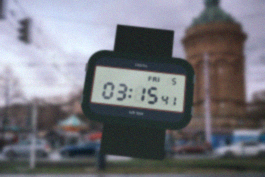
3:15:41
